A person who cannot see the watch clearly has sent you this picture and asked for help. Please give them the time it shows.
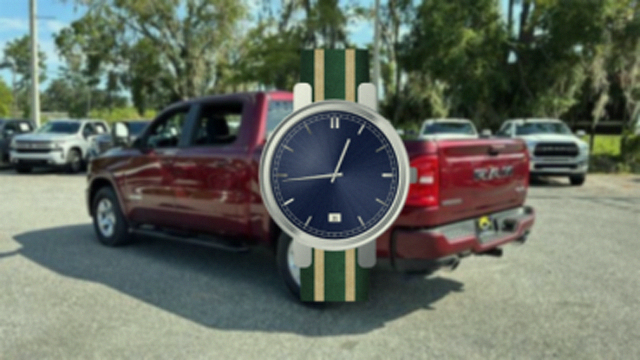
12:44
